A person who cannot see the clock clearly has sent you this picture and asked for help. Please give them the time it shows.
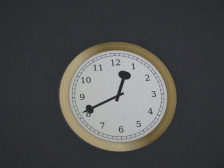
12:41
